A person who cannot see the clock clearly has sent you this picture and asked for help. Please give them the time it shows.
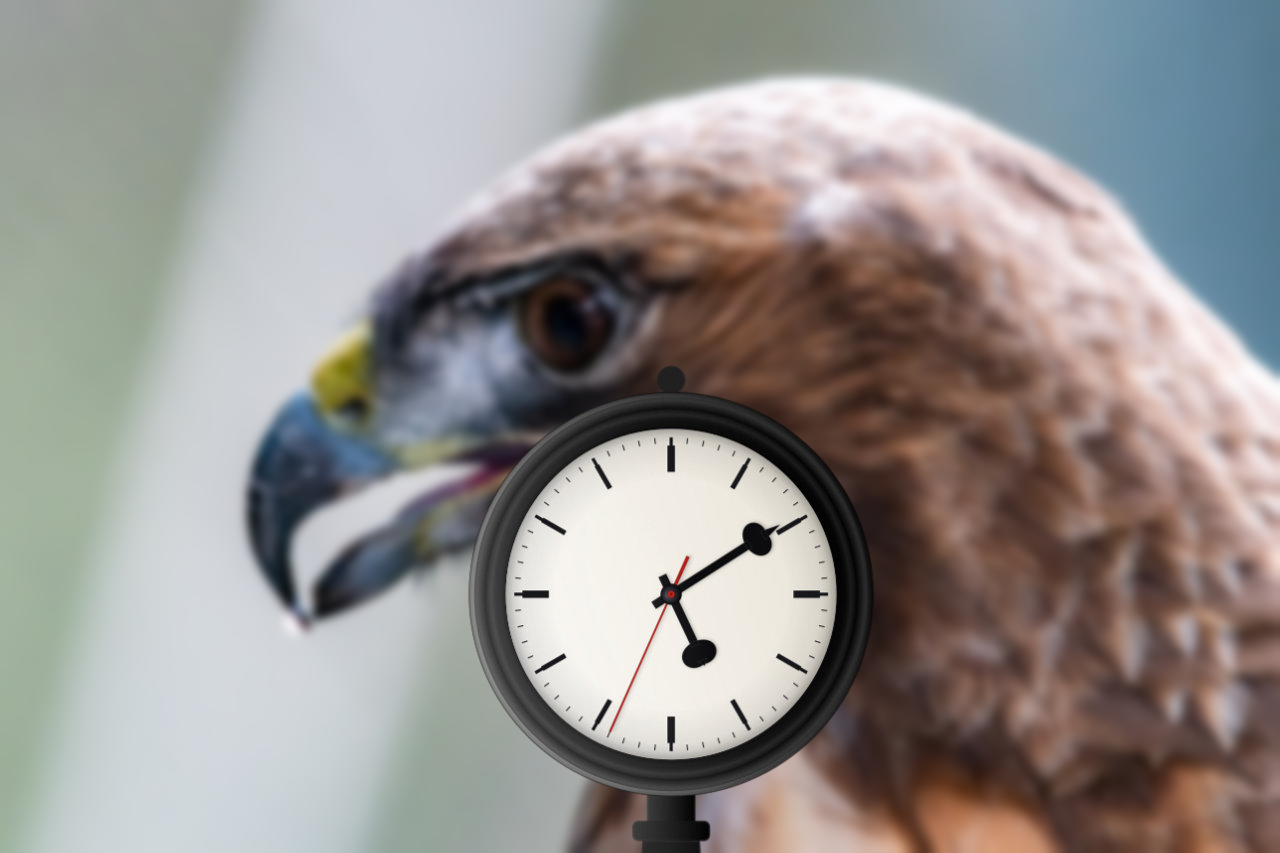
5:09:34
